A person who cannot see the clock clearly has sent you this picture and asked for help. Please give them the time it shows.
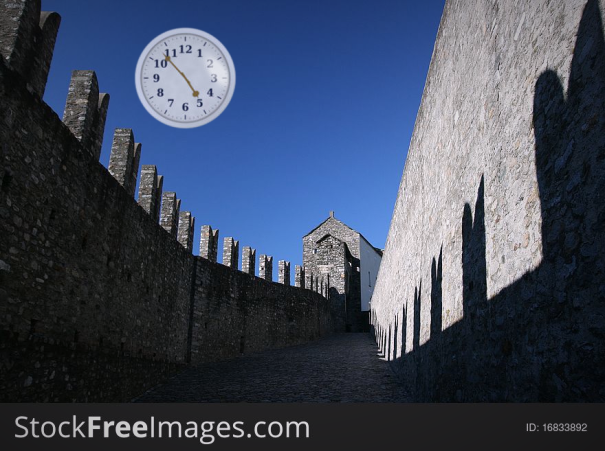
4:53
